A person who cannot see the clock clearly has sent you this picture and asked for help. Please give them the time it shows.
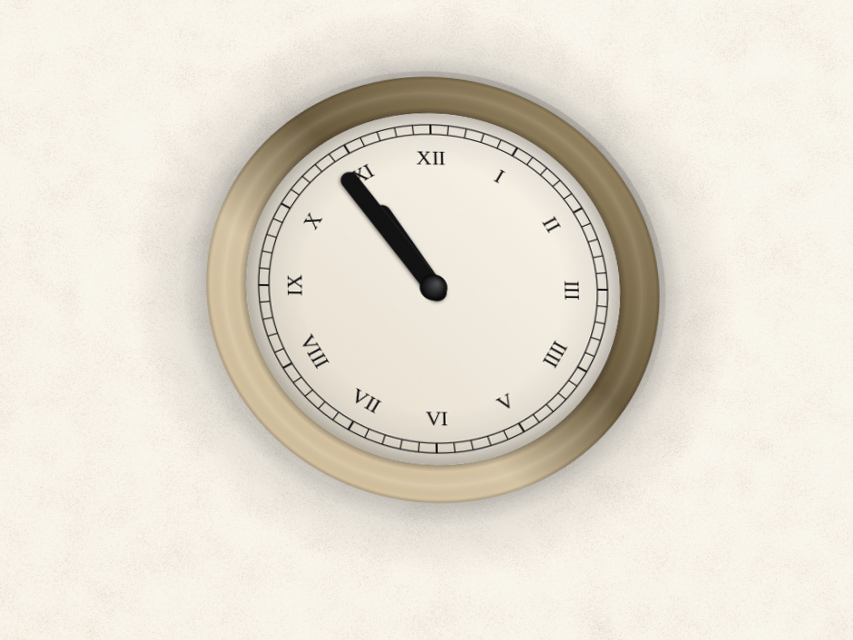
10:54
